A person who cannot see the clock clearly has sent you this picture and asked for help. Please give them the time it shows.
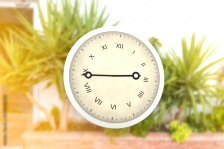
2:44
